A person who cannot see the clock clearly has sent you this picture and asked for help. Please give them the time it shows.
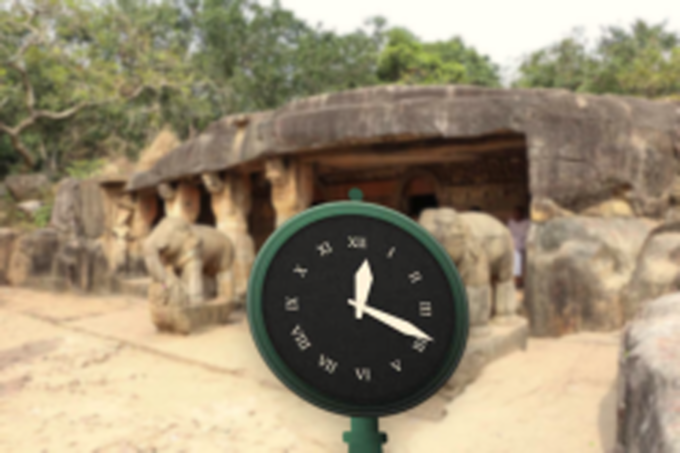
12:19
